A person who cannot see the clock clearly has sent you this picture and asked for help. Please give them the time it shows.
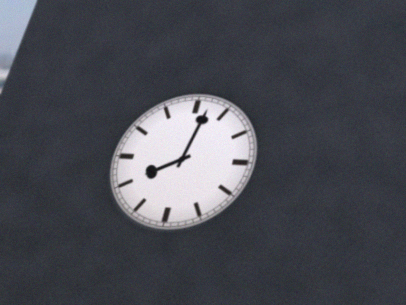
8:02
